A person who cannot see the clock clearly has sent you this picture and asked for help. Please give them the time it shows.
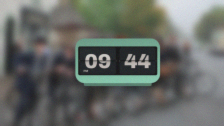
9:44
